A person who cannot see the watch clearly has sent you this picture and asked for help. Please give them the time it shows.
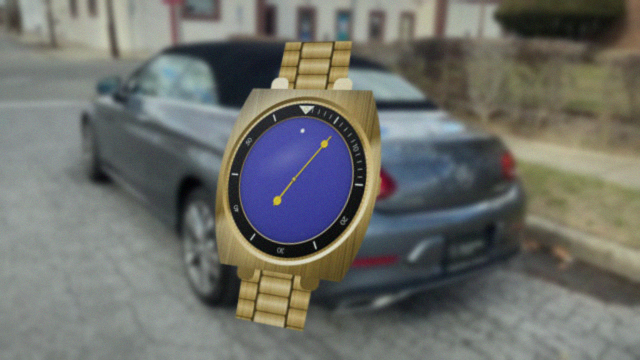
7:06
